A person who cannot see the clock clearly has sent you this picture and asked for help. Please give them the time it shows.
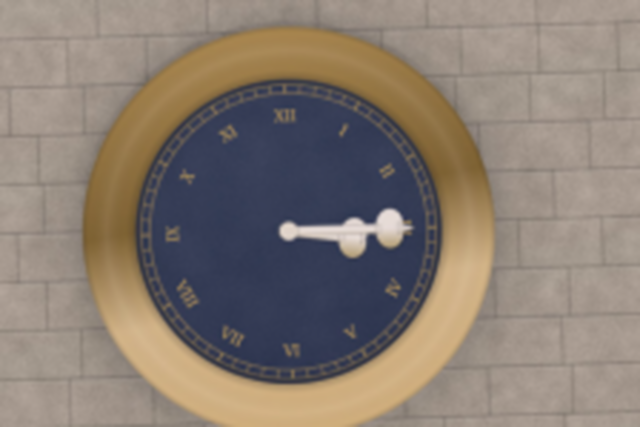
3:15
